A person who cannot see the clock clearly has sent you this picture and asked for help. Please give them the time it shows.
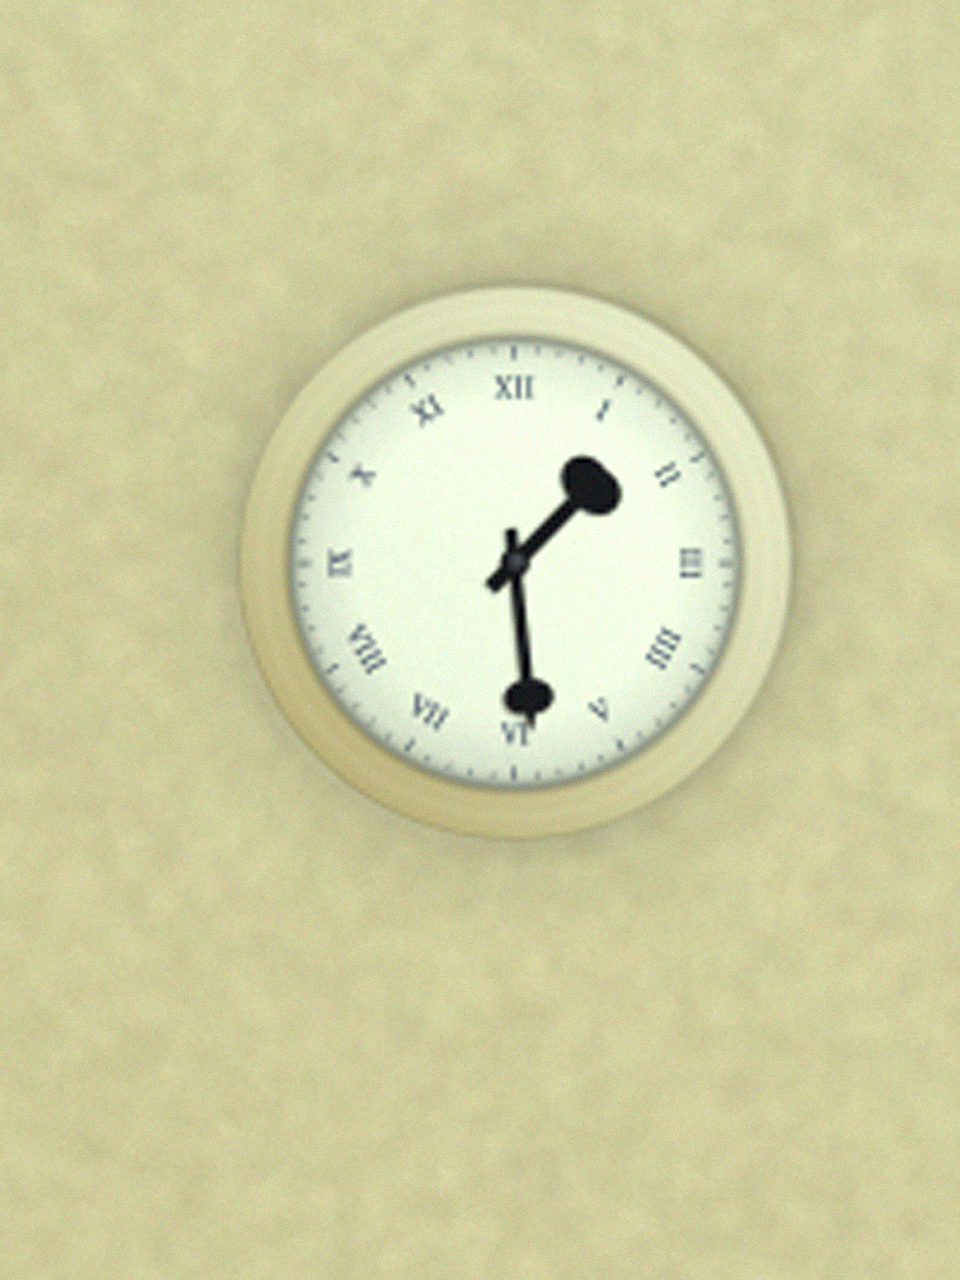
1:29
